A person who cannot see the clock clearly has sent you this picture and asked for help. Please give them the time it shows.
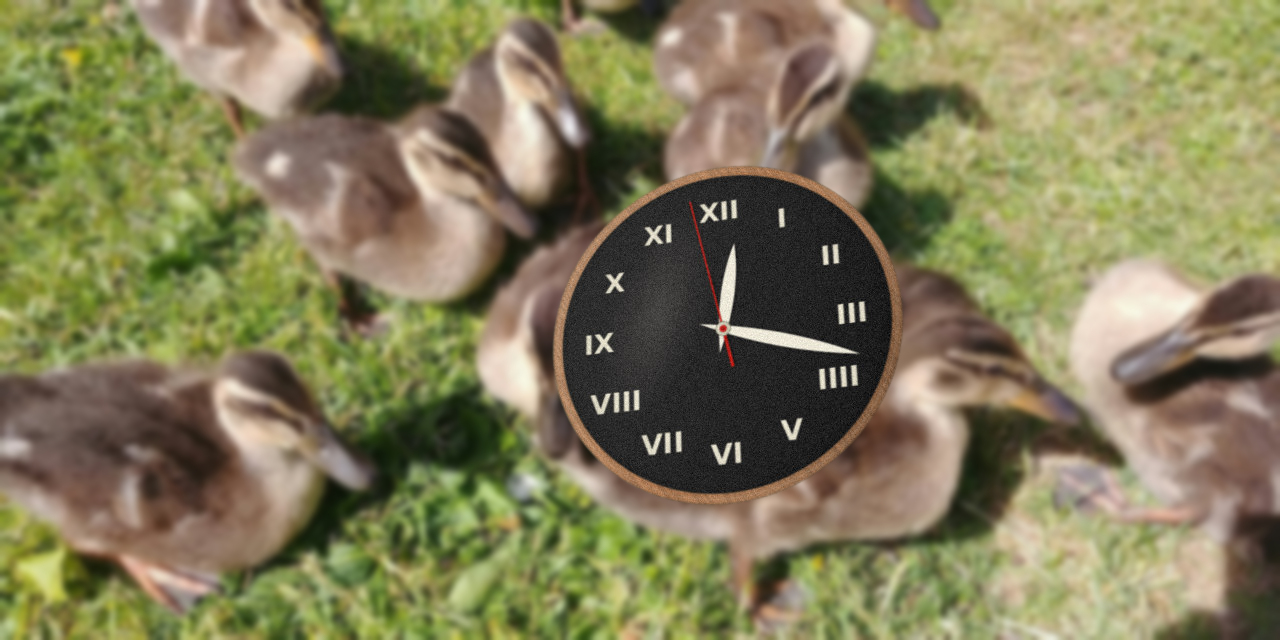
12:17:58
